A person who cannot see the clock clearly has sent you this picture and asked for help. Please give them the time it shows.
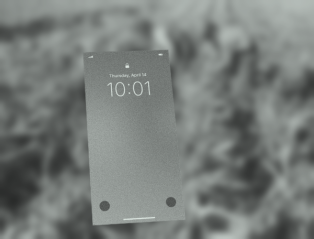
10:01
